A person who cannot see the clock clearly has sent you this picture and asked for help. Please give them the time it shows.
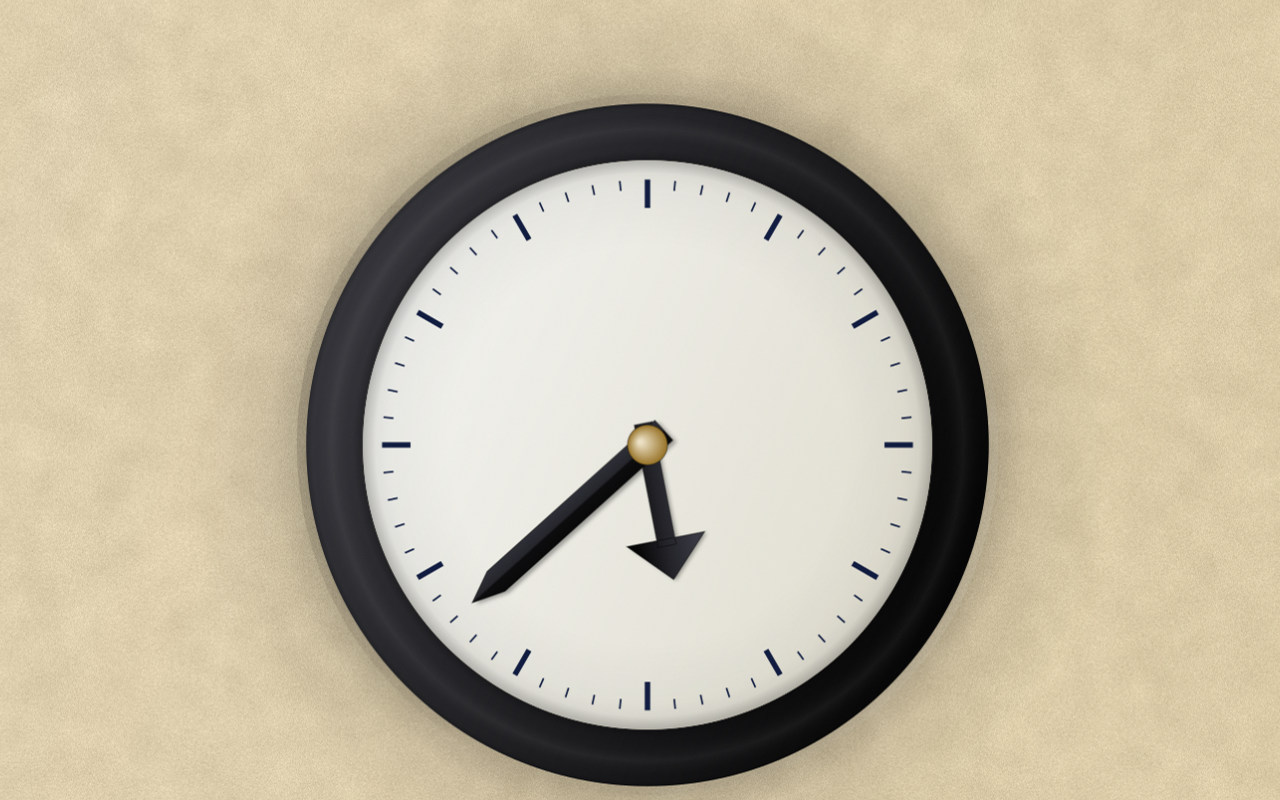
5:38
